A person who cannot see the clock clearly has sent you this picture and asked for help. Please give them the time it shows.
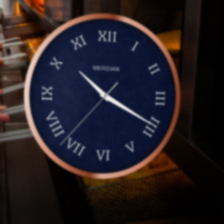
10:19:37
